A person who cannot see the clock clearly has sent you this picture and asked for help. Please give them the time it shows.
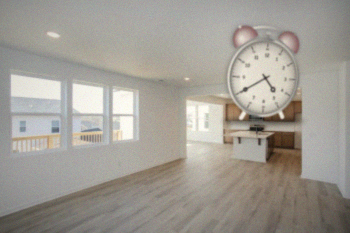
4:40
